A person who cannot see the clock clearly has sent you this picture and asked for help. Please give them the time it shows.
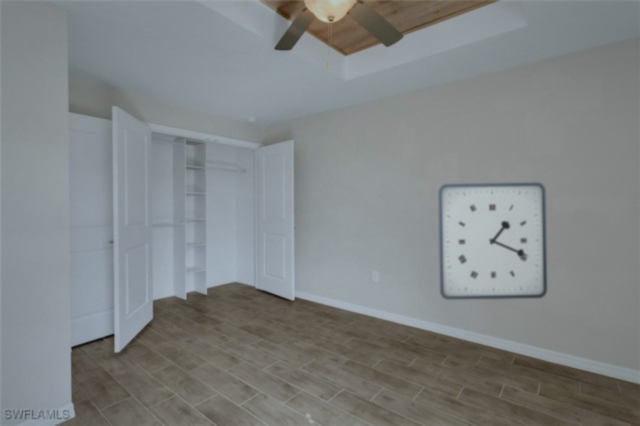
1:19
